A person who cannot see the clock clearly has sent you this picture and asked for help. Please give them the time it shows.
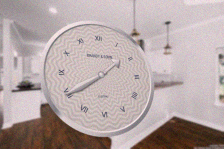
1:40
